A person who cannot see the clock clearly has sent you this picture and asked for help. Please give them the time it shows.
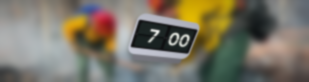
7:00
